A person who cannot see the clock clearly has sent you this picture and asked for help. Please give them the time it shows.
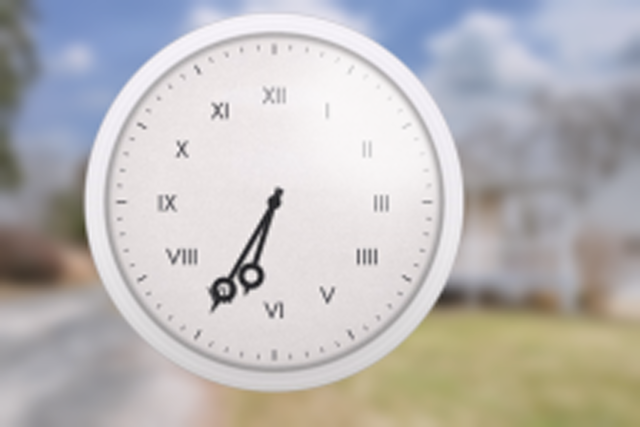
6:35
